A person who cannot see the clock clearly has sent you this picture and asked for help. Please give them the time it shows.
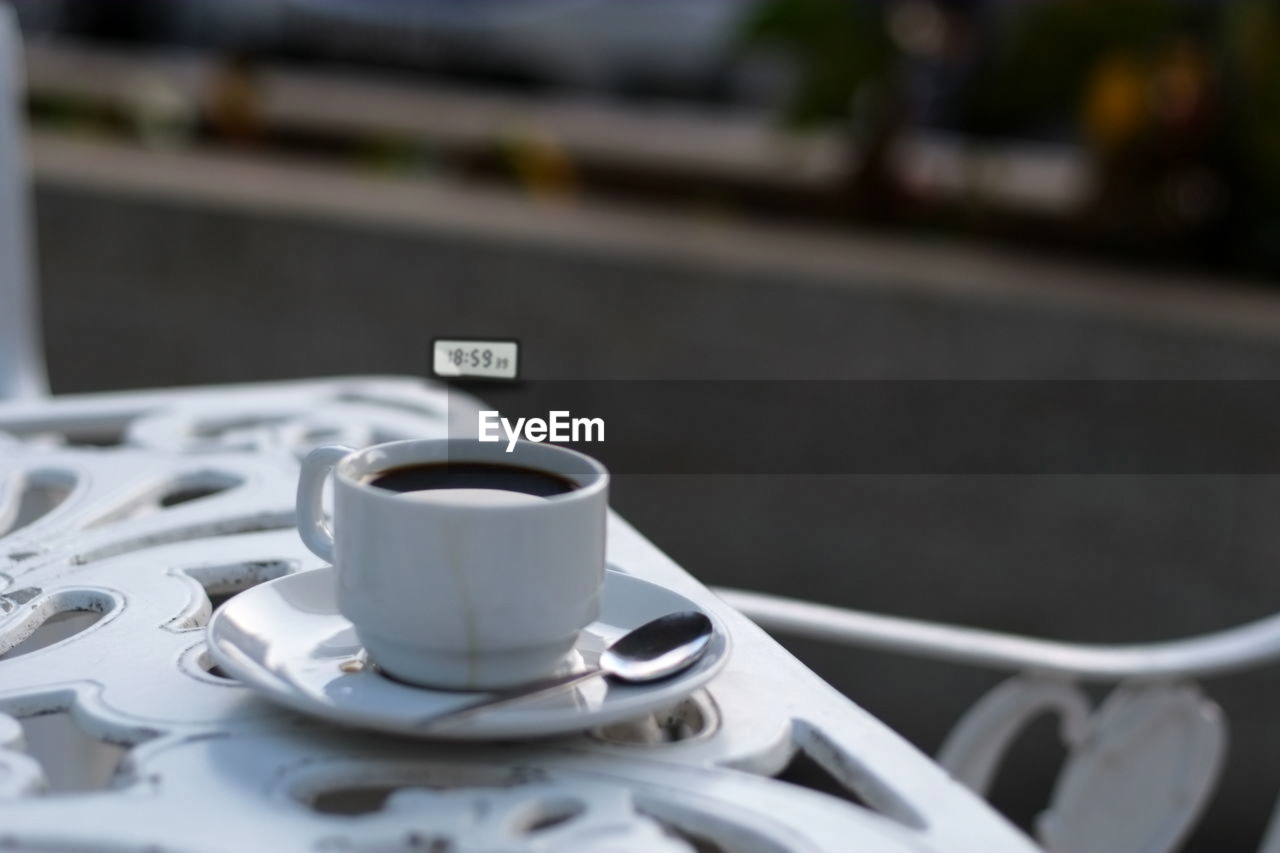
18:59
